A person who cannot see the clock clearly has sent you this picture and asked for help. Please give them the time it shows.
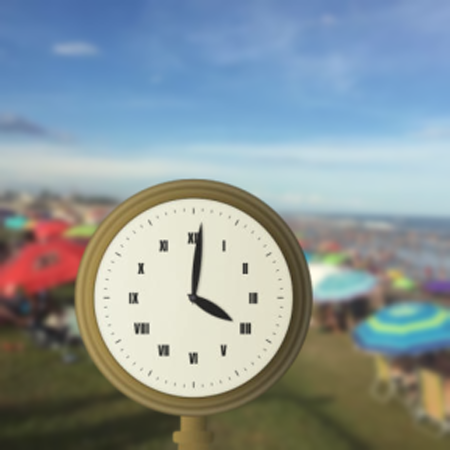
4:01
